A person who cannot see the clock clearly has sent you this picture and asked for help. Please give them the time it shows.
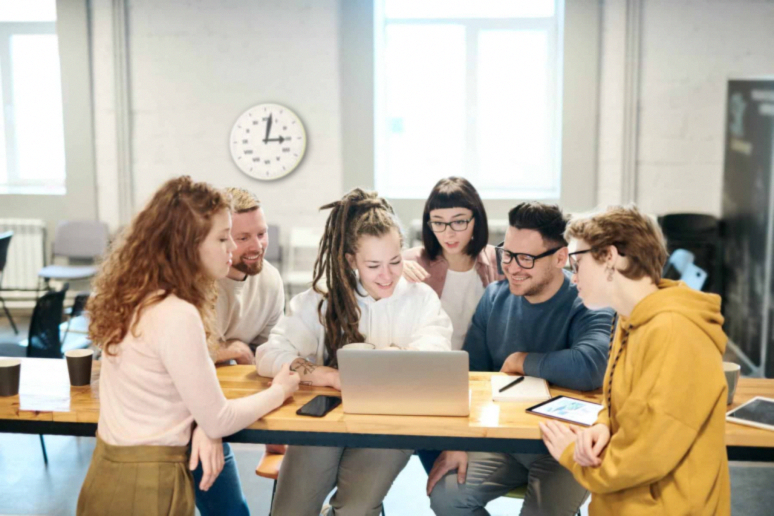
3:02
